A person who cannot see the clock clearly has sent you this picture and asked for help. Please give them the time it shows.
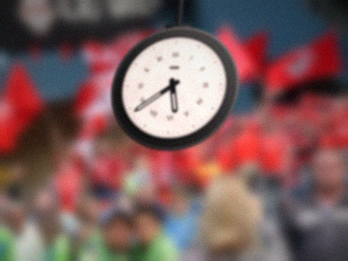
5:39
